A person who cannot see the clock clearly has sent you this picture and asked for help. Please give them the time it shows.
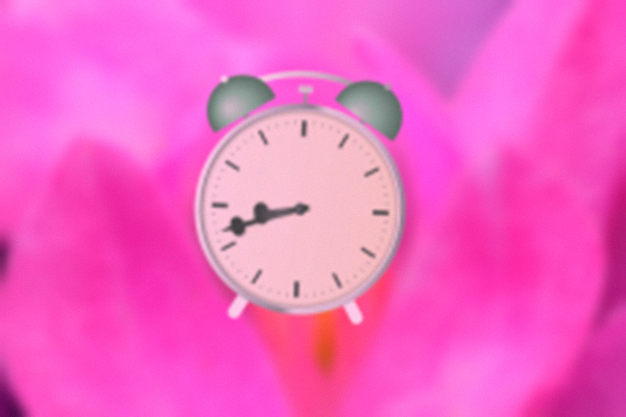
8:42
